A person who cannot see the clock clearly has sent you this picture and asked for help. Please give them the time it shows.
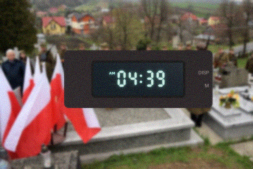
4:39
